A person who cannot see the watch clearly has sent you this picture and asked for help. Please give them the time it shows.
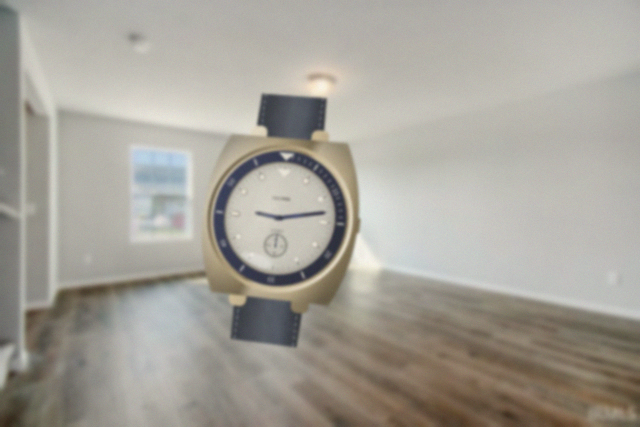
9:13
